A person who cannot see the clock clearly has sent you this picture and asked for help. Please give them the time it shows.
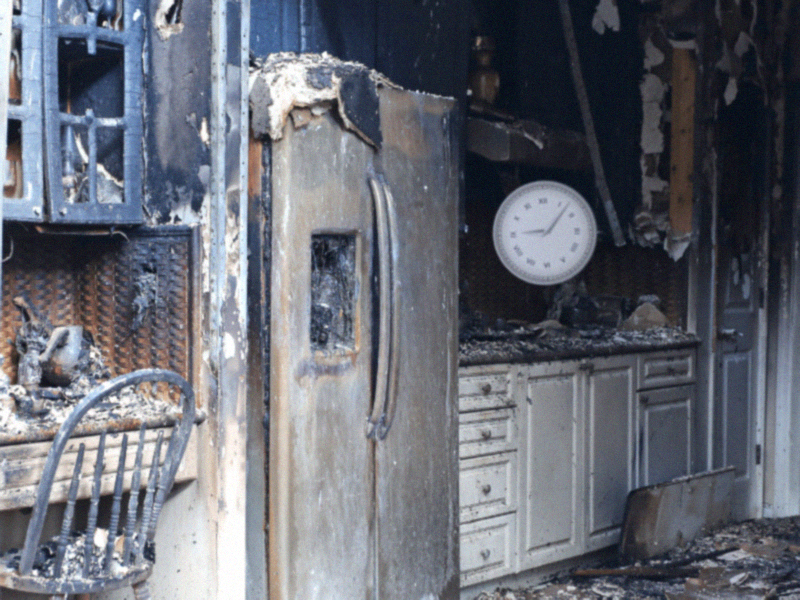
9:07
